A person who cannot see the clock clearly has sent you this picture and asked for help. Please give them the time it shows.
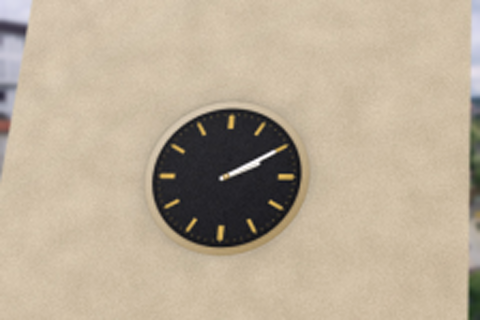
2:10
